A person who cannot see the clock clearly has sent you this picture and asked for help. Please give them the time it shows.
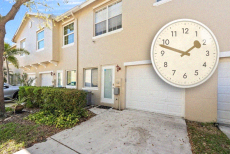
1:48
